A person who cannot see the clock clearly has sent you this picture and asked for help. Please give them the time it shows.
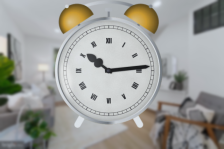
10:14
